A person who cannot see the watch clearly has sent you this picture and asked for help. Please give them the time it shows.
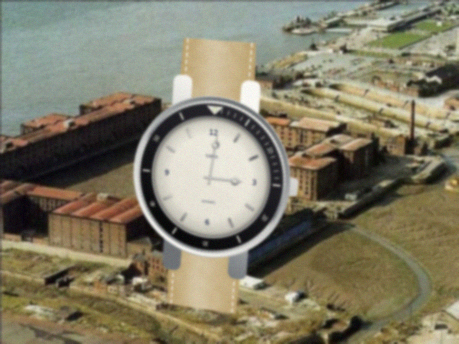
3:01
